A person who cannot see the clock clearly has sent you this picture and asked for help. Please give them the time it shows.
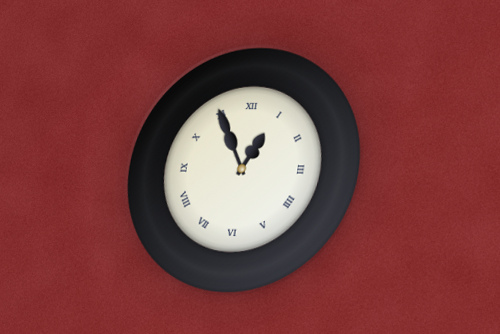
12:55
